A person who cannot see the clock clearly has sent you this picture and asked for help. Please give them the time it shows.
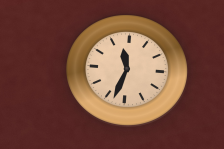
11:33
